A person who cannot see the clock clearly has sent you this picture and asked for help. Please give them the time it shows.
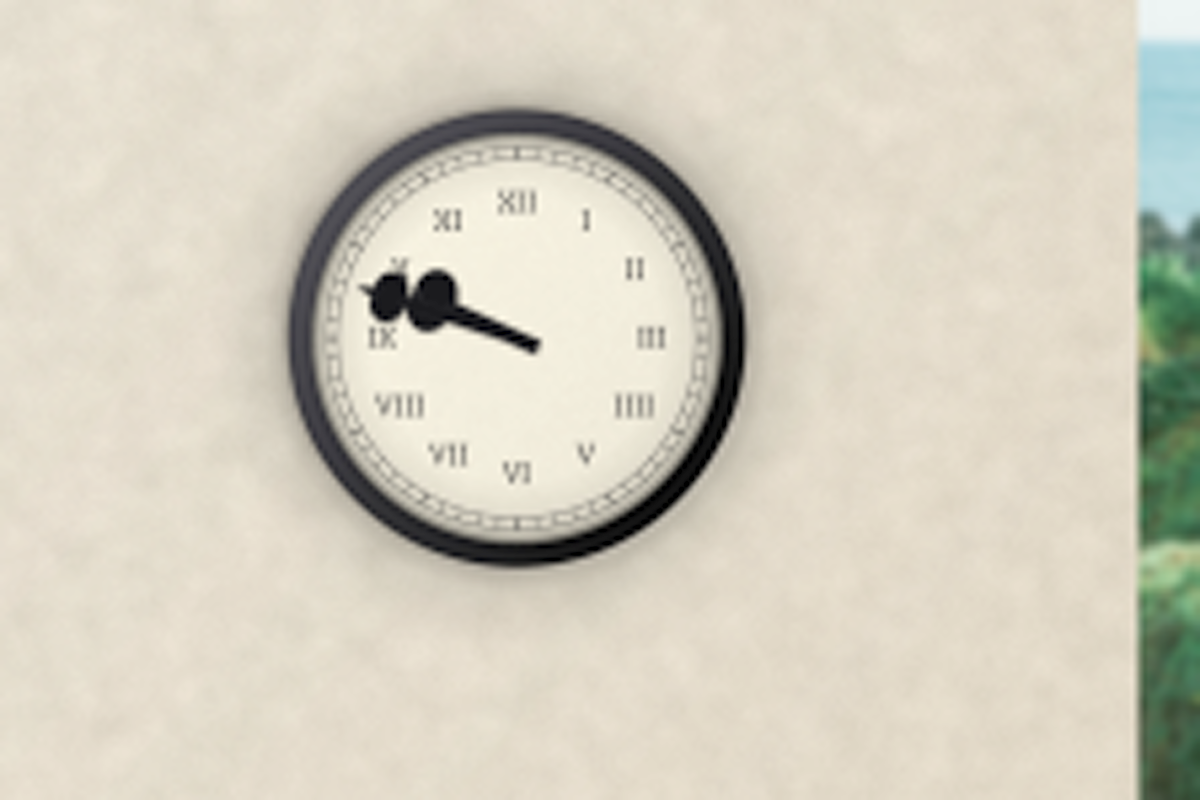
9:48
